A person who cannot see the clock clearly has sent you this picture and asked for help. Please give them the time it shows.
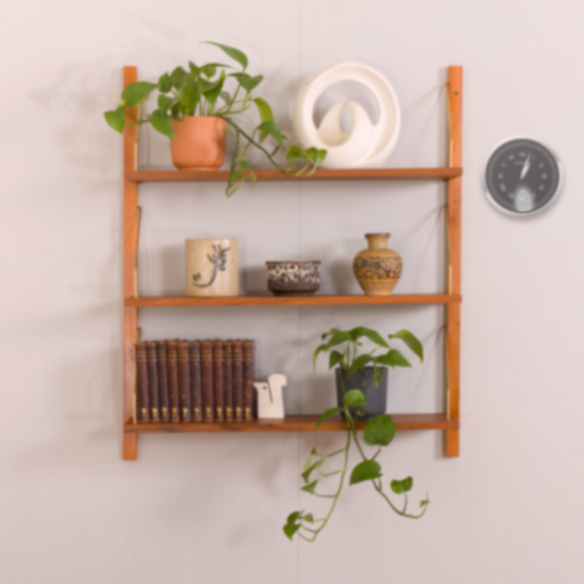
1:03
